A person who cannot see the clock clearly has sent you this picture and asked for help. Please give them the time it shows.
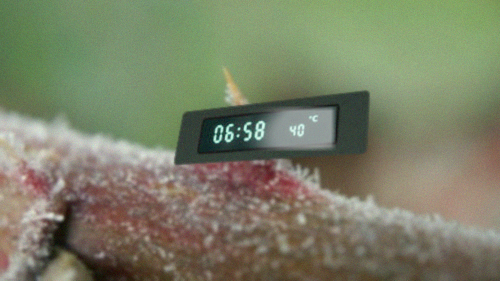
6:58
